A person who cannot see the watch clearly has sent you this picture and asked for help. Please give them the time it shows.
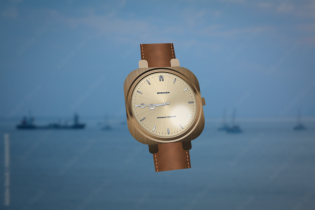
8:45
